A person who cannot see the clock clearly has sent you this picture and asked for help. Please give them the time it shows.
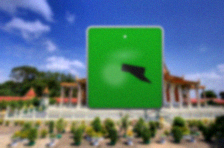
3:20
